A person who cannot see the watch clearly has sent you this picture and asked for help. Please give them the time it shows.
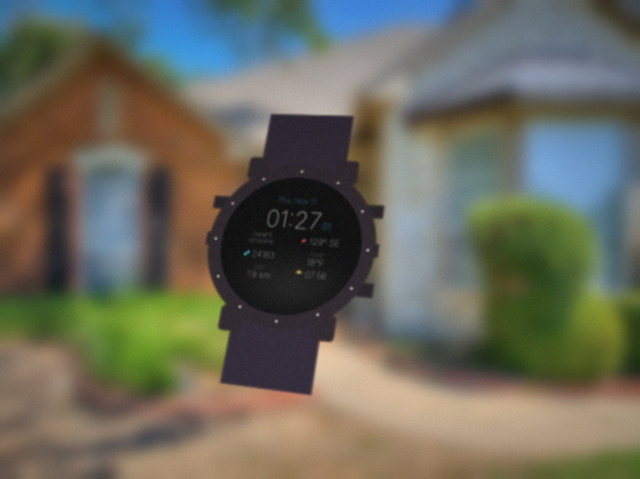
1:27
